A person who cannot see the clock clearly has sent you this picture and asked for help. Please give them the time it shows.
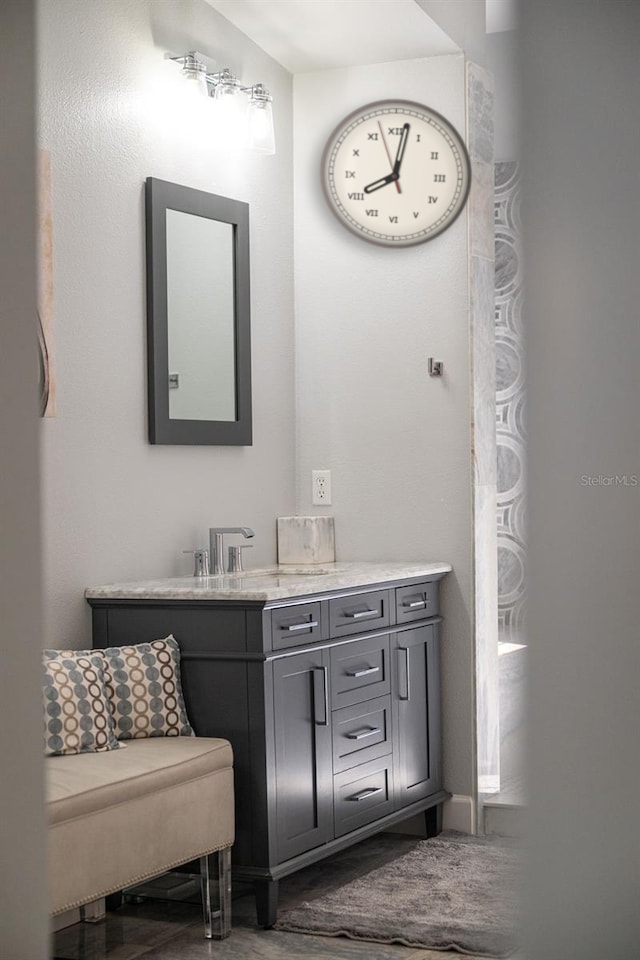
8:01:57
